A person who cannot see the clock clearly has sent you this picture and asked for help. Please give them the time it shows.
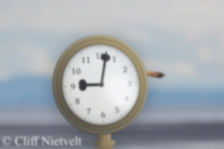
9:02
